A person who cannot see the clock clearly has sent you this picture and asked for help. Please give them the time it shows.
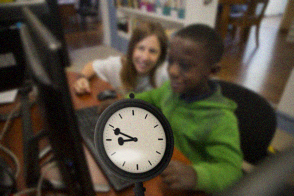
8:49
